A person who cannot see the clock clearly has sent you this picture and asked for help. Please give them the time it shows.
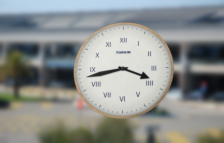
3:43
